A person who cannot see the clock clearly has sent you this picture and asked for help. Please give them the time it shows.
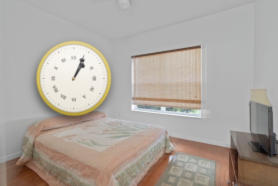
1:04
